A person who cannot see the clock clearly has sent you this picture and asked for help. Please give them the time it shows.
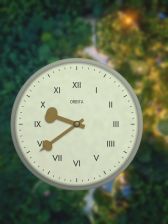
9:39
